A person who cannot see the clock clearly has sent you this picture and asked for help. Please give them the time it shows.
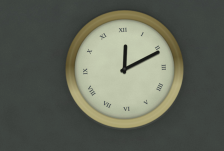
12:11
